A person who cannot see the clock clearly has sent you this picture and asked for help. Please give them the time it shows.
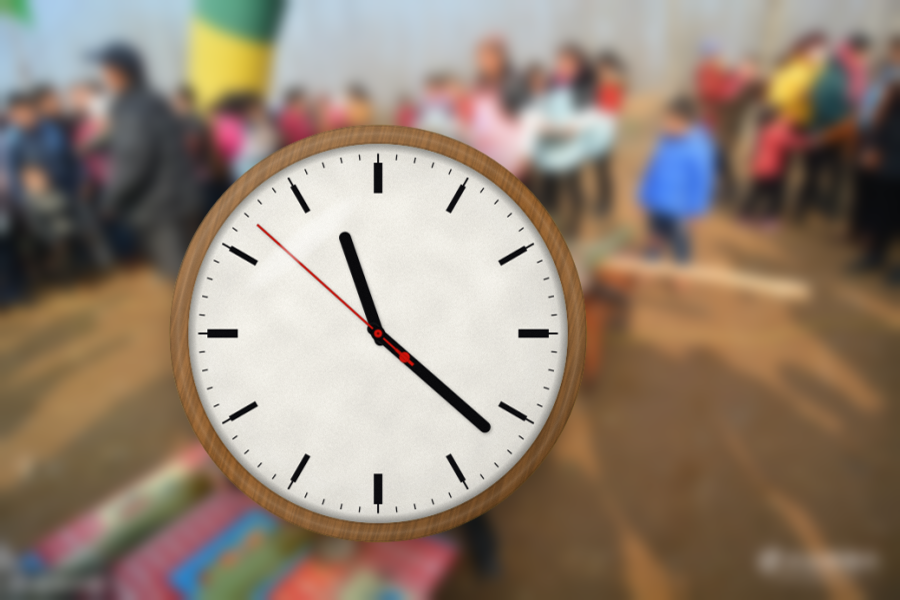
11:21:52
